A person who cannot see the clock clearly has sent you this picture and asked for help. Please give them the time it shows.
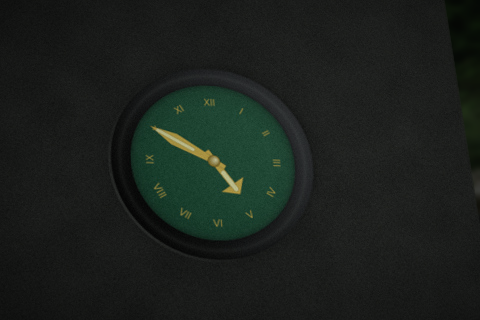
4:50
